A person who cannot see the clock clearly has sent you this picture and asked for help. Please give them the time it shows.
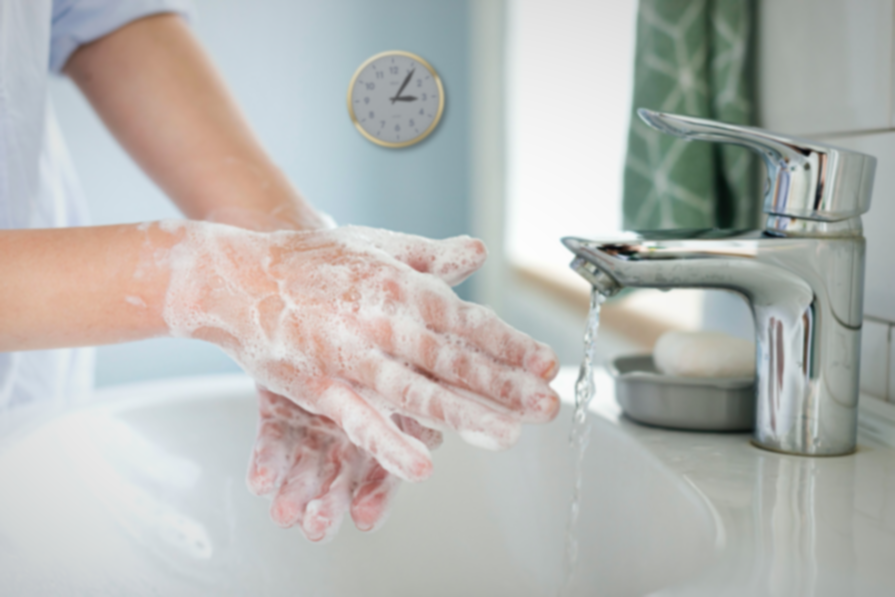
3:06
